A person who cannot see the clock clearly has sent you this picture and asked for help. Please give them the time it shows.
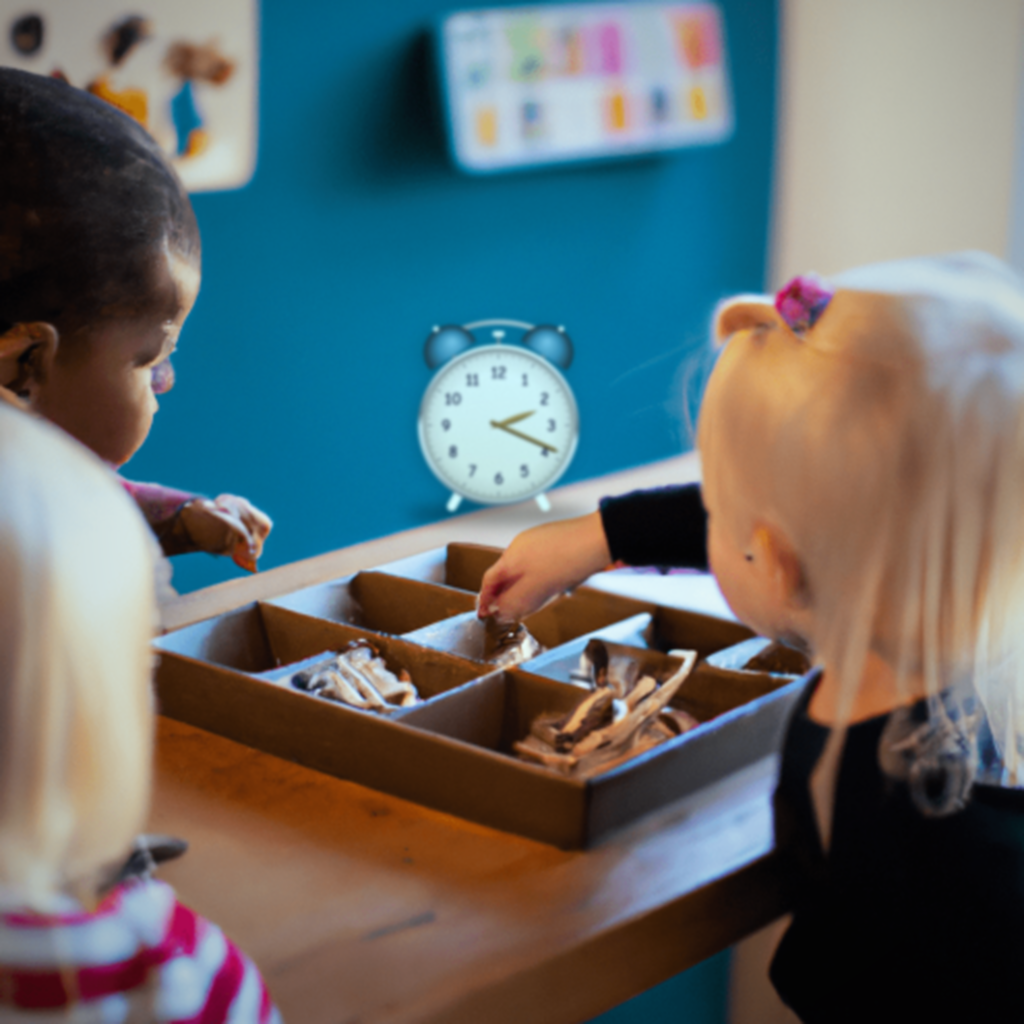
2:19
